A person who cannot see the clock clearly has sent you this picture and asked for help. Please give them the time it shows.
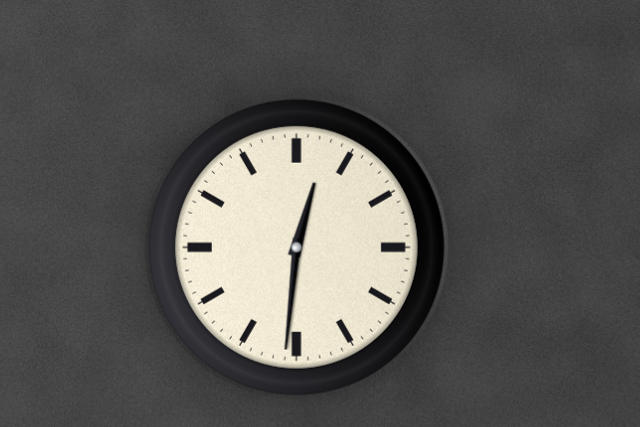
12:31
